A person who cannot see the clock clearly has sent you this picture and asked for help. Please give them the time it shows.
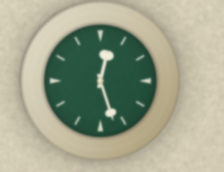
12:27
